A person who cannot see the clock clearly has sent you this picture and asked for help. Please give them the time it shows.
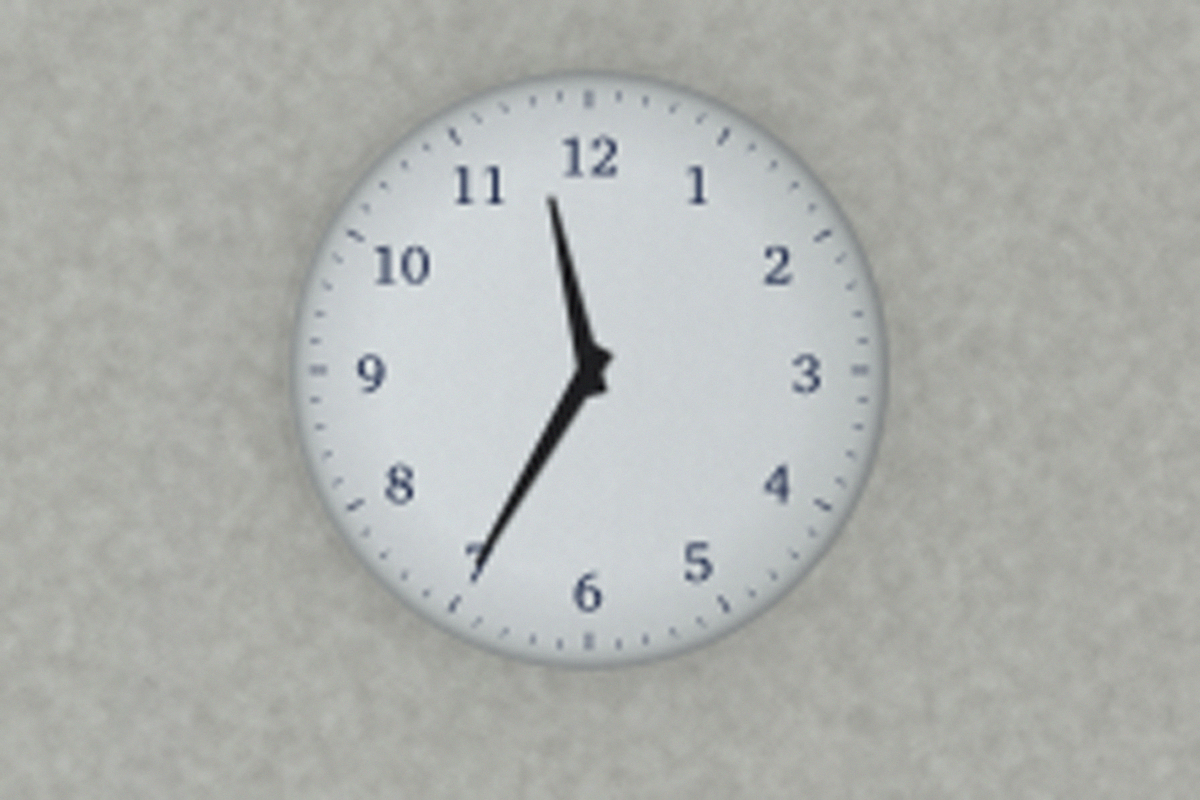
11:35
